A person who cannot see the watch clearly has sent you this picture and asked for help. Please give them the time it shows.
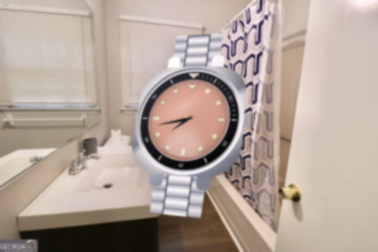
7:43
